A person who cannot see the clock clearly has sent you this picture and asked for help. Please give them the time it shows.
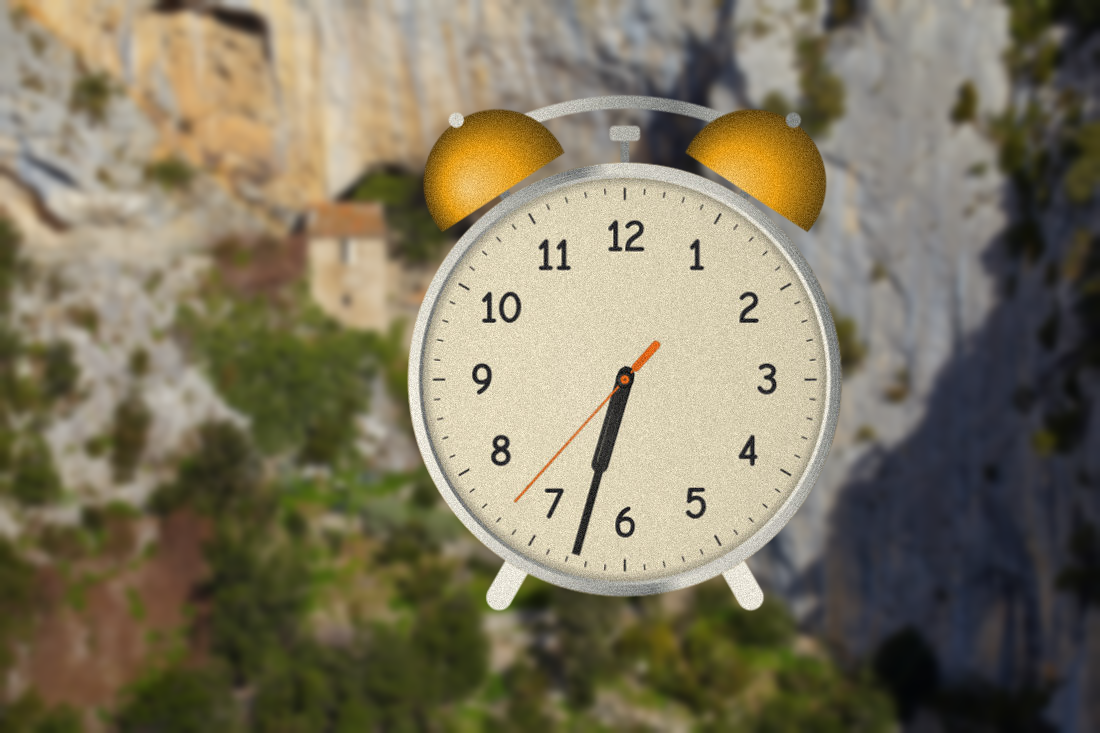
6:32:37
